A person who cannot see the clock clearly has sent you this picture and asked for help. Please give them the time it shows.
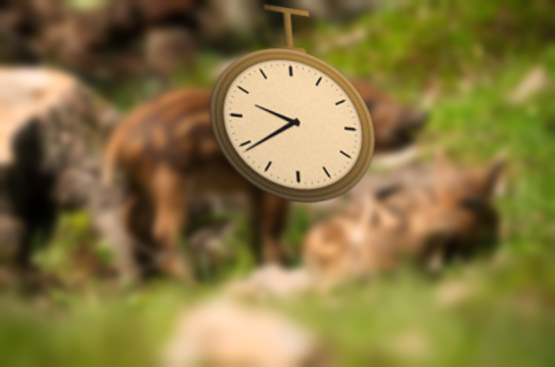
9:39
